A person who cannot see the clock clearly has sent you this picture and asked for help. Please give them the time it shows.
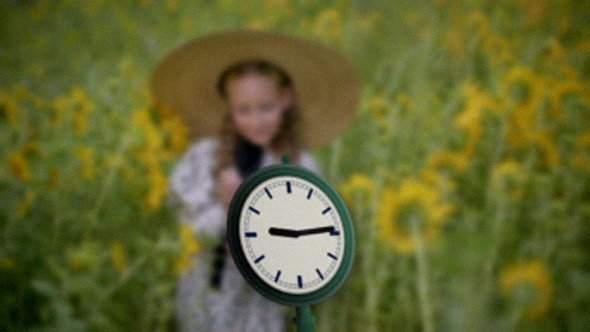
9:14
